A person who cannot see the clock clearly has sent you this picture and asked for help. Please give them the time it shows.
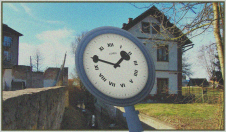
1:49
